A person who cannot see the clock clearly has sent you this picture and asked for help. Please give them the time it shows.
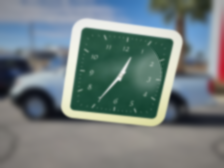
12:35
